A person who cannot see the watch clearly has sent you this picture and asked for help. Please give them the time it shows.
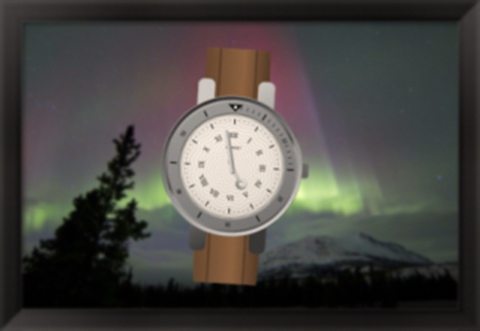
4:58
